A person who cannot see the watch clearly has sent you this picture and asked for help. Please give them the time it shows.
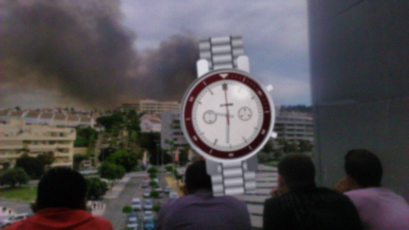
9:31
